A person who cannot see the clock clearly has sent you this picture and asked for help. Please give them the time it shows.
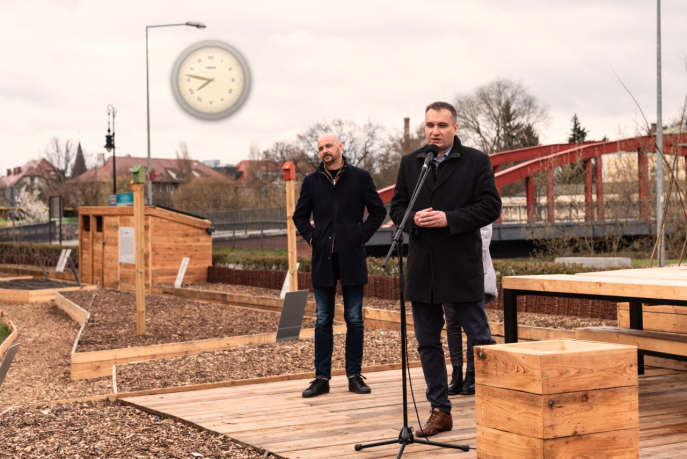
7:47
